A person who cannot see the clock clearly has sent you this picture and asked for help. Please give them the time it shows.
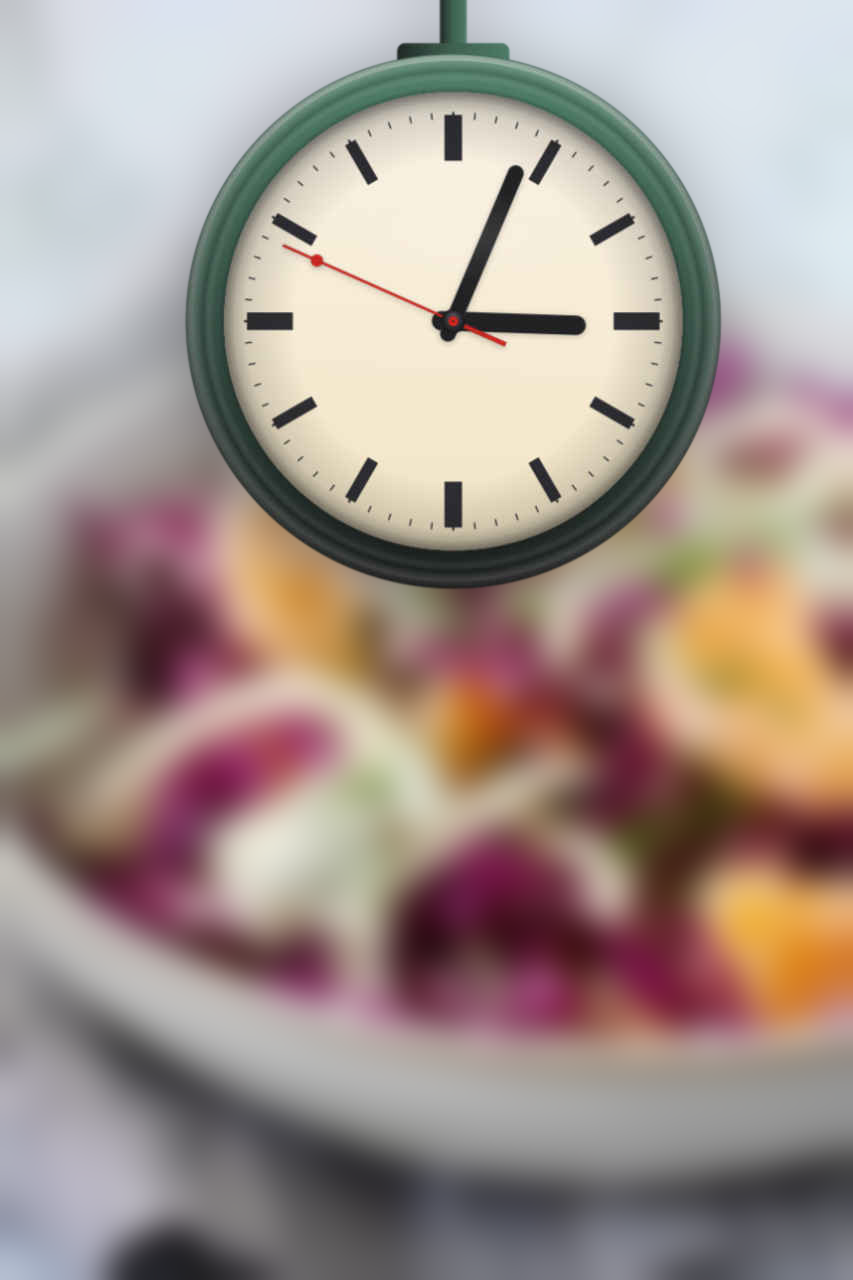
3:03:49
